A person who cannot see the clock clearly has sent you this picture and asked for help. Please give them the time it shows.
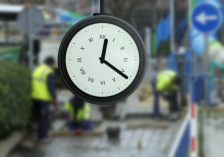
12:21
